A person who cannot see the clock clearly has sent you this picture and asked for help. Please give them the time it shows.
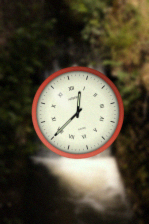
12:40
